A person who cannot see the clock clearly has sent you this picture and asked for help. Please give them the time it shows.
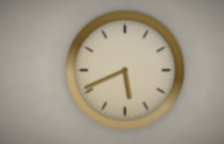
5:41
